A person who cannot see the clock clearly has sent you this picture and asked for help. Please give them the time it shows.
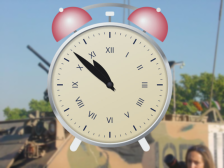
10:52
